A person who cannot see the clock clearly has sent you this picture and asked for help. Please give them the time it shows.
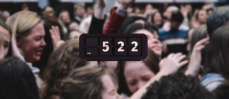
5:22
